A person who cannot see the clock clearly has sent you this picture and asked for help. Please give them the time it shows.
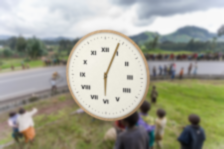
6:04
